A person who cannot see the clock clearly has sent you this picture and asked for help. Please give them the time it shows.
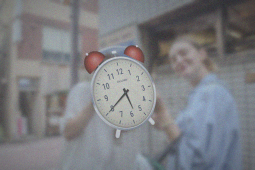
5:40
